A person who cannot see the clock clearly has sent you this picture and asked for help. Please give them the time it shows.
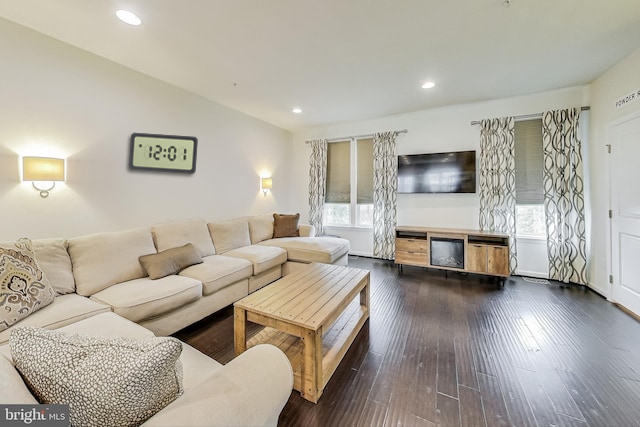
12:01
